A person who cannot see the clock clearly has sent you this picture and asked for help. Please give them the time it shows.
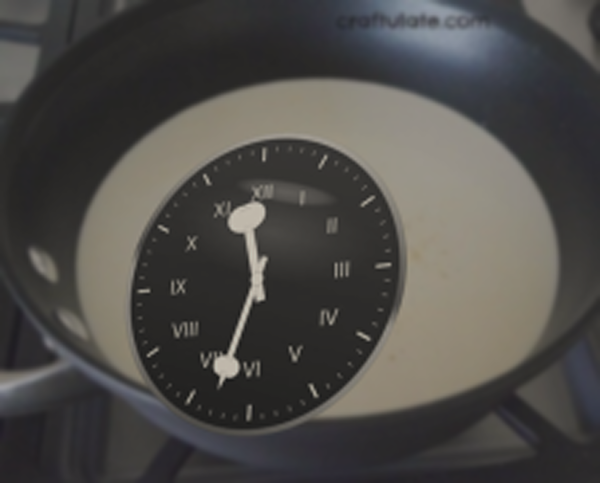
11:33
